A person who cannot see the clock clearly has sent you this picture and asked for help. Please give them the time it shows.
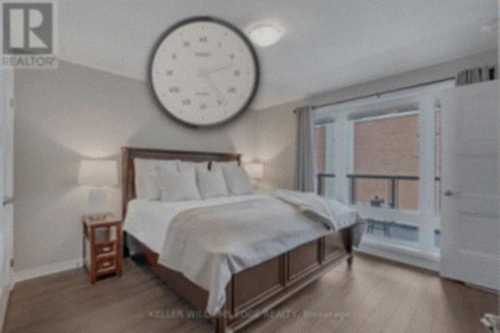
2:24
